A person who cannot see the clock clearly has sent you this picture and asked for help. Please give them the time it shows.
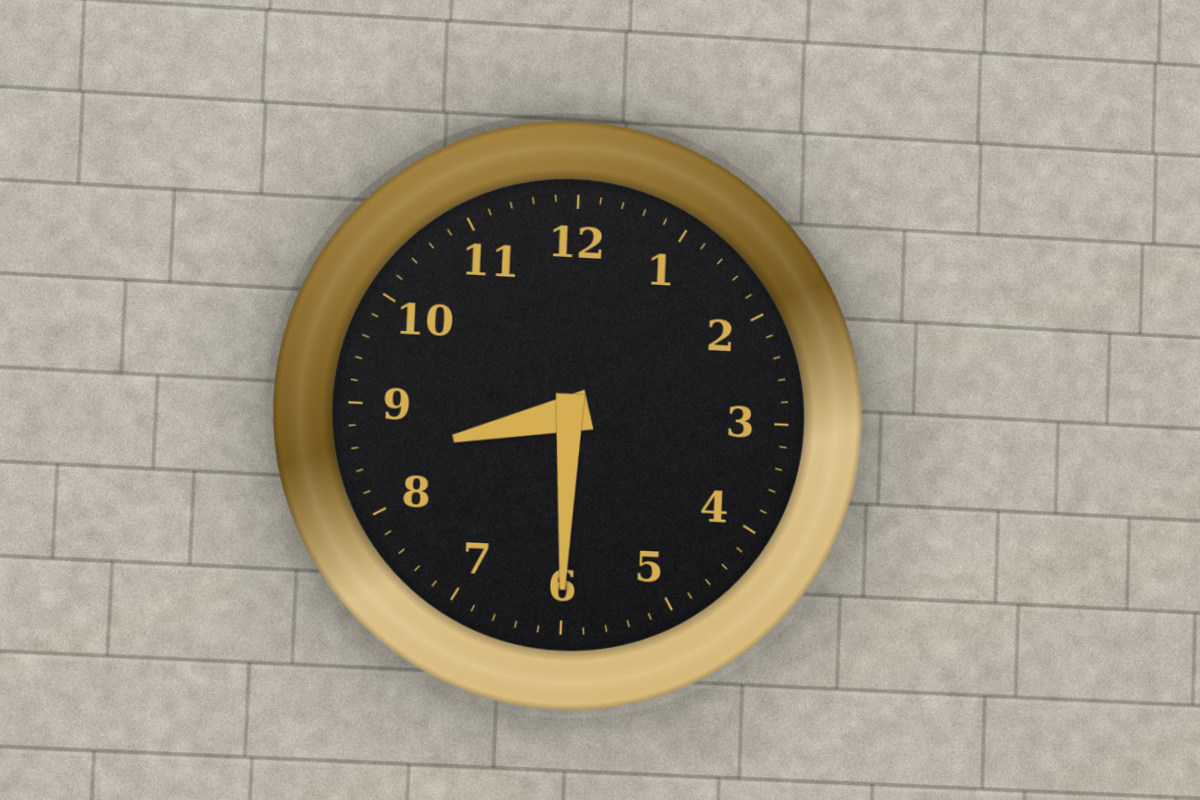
8:30
